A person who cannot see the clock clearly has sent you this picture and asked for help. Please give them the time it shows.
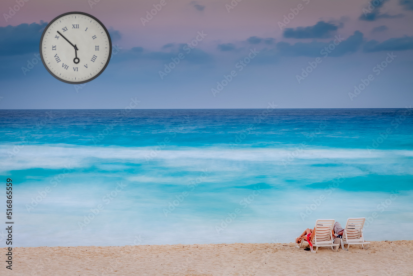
5:52
